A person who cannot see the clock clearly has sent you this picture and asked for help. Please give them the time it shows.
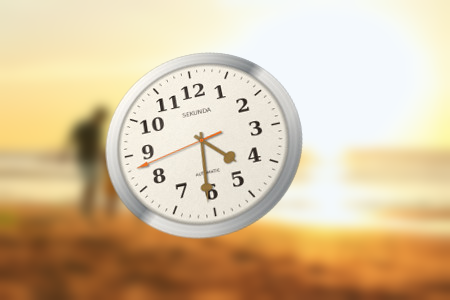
4:30:43
